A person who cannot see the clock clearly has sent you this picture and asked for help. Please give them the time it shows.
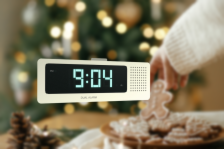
9:04
